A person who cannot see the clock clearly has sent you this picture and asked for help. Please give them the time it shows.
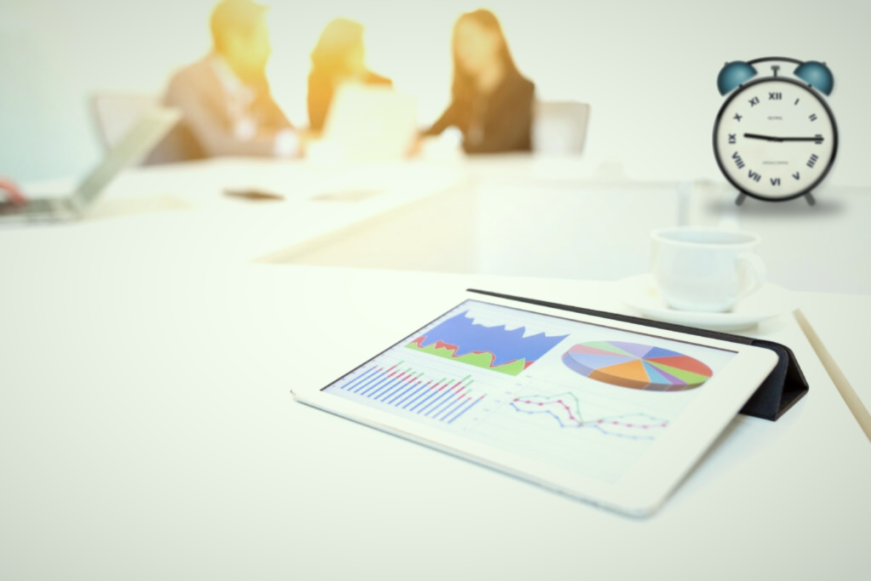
9:15
